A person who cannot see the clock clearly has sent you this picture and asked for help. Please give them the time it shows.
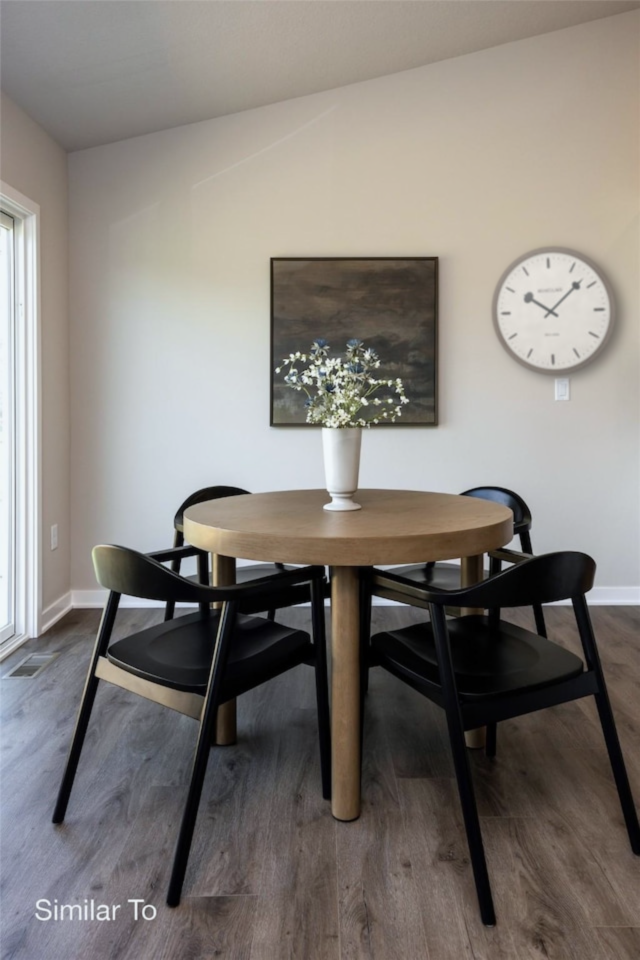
10:08
